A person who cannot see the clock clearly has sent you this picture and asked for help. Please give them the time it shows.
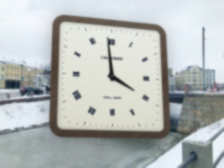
3:59
